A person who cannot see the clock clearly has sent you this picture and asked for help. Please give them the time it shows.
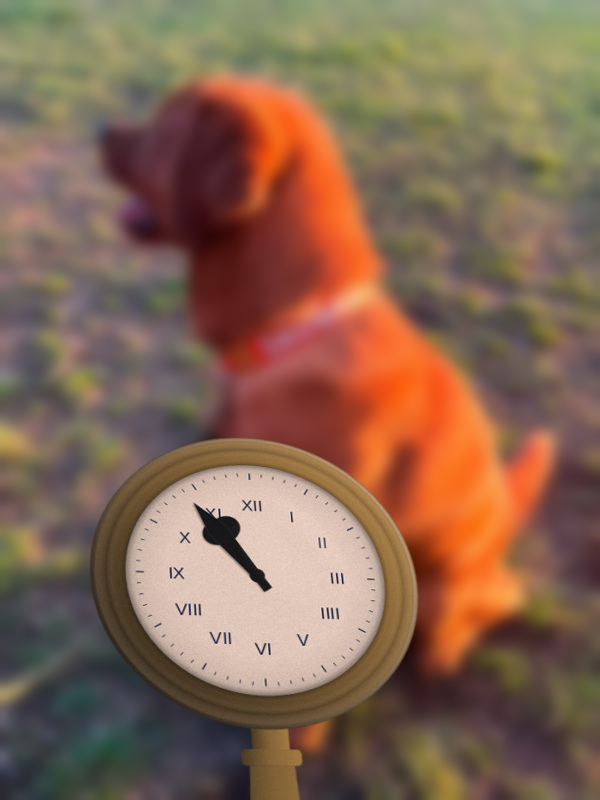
10:54
